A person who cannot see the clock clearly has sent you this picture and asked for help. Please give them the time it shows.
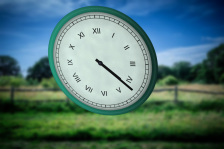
4:22
